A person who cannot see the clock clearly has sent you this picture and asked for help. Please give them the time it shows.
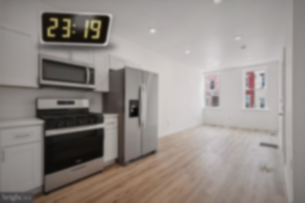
23:19
